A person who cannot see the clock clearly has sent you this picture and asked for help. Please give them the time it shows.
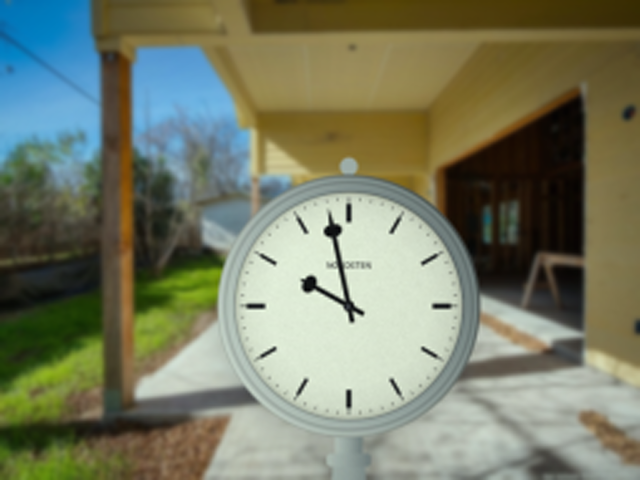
9:58
